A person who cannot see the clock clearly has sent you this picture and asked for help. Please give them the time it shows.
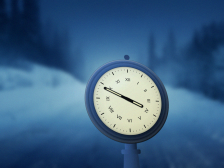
3:49
